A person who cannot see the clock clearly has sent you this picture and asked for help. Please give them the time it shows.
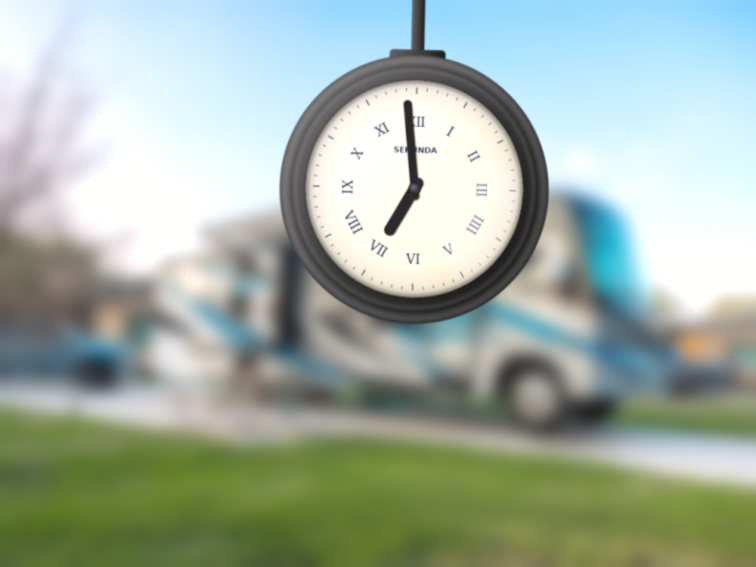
6:59
